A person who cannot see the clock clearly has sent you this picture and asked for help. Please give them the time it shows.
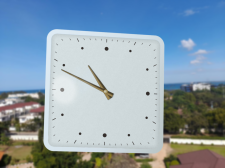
10:49
